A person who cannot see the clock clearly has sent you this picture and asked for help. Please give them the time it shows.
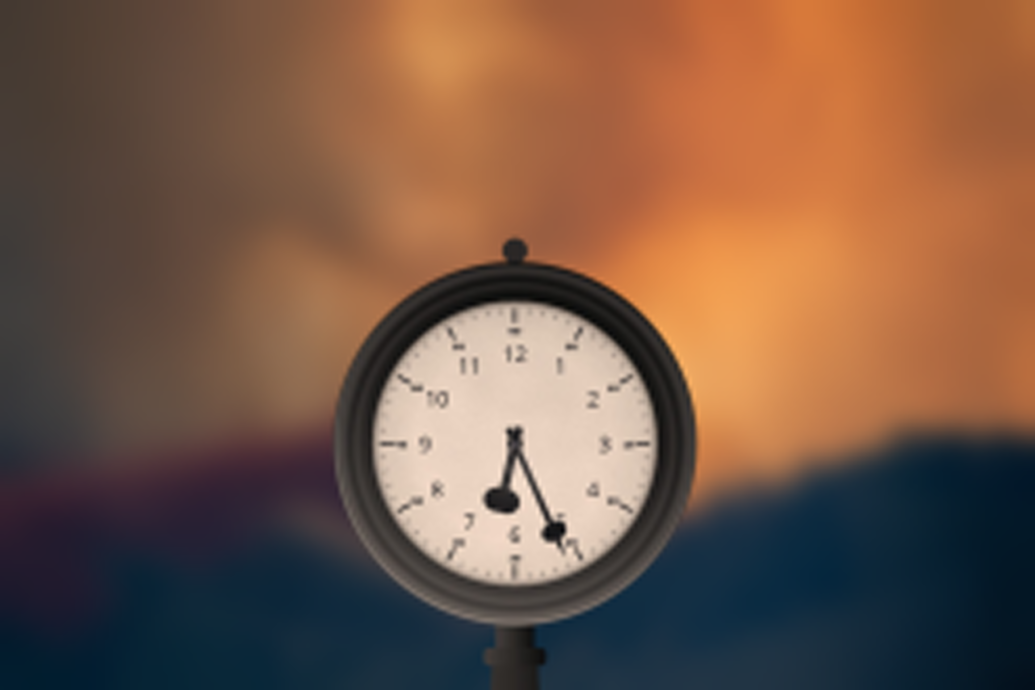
6:26
